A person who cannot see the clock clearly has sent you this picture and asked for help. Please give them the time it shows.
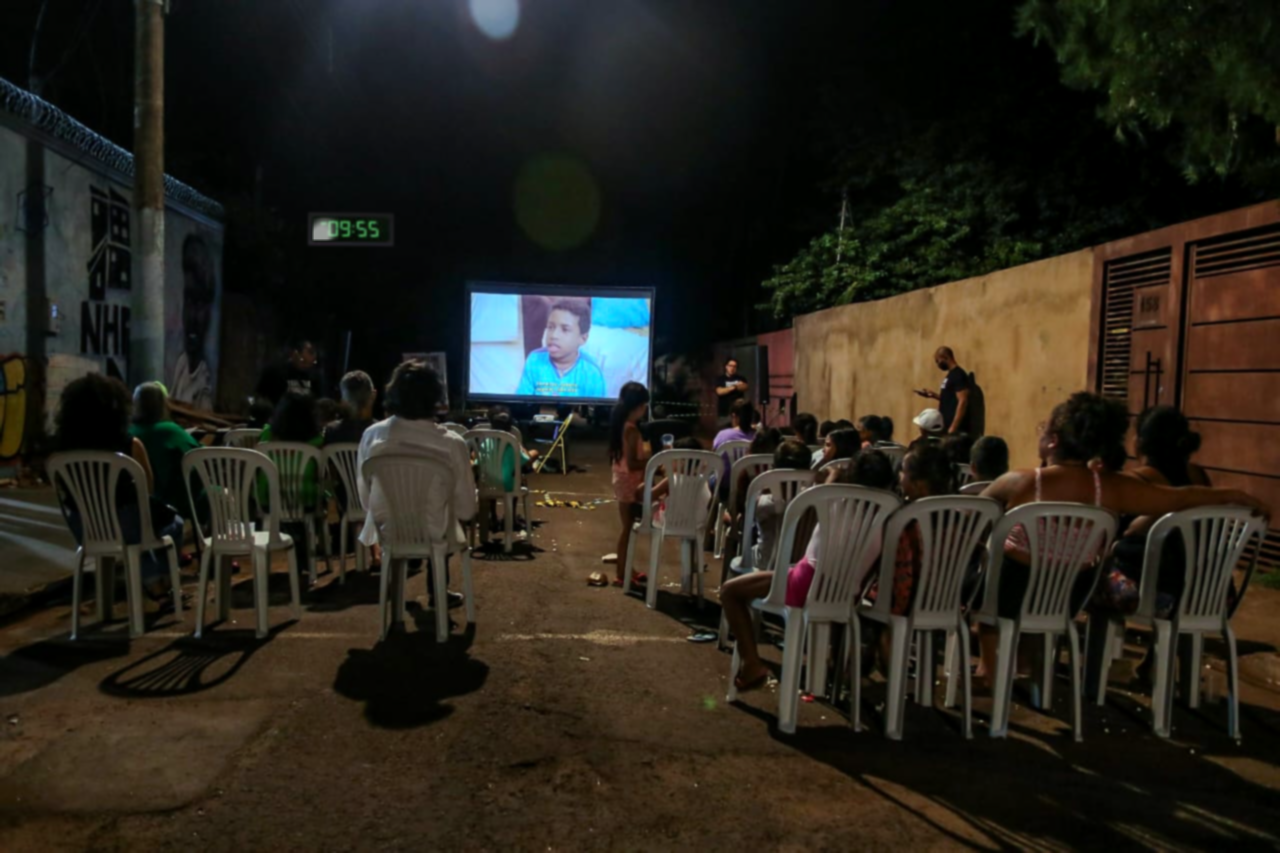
9:55
